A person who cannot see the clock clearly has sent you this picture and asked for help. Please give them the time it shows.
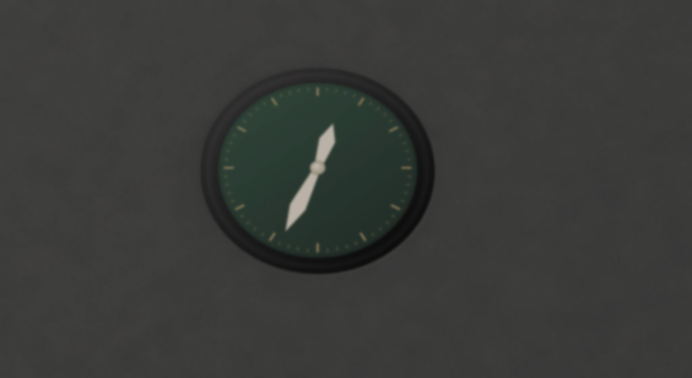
12:34
